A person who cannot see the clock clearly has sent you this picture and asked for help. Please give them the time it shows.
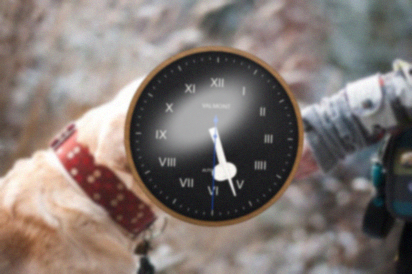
5:26:30
